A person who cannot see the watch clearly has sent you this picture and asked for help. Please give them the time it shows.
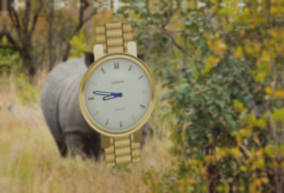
8:47
